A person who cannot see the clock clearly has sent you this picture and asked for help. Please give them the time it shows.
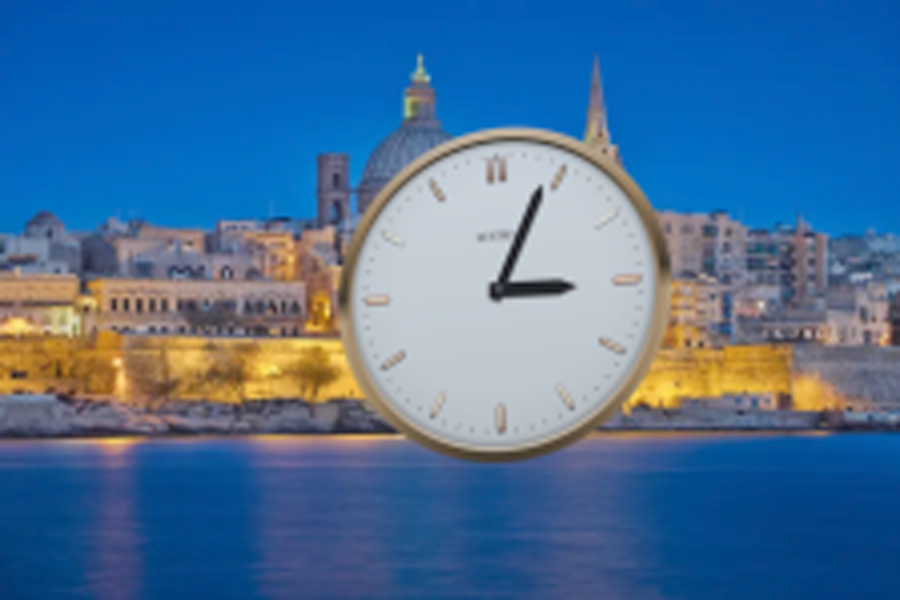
3:04
